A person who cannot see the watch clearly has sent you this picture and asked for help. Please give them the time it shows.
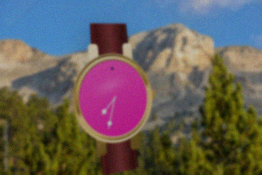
7:33
